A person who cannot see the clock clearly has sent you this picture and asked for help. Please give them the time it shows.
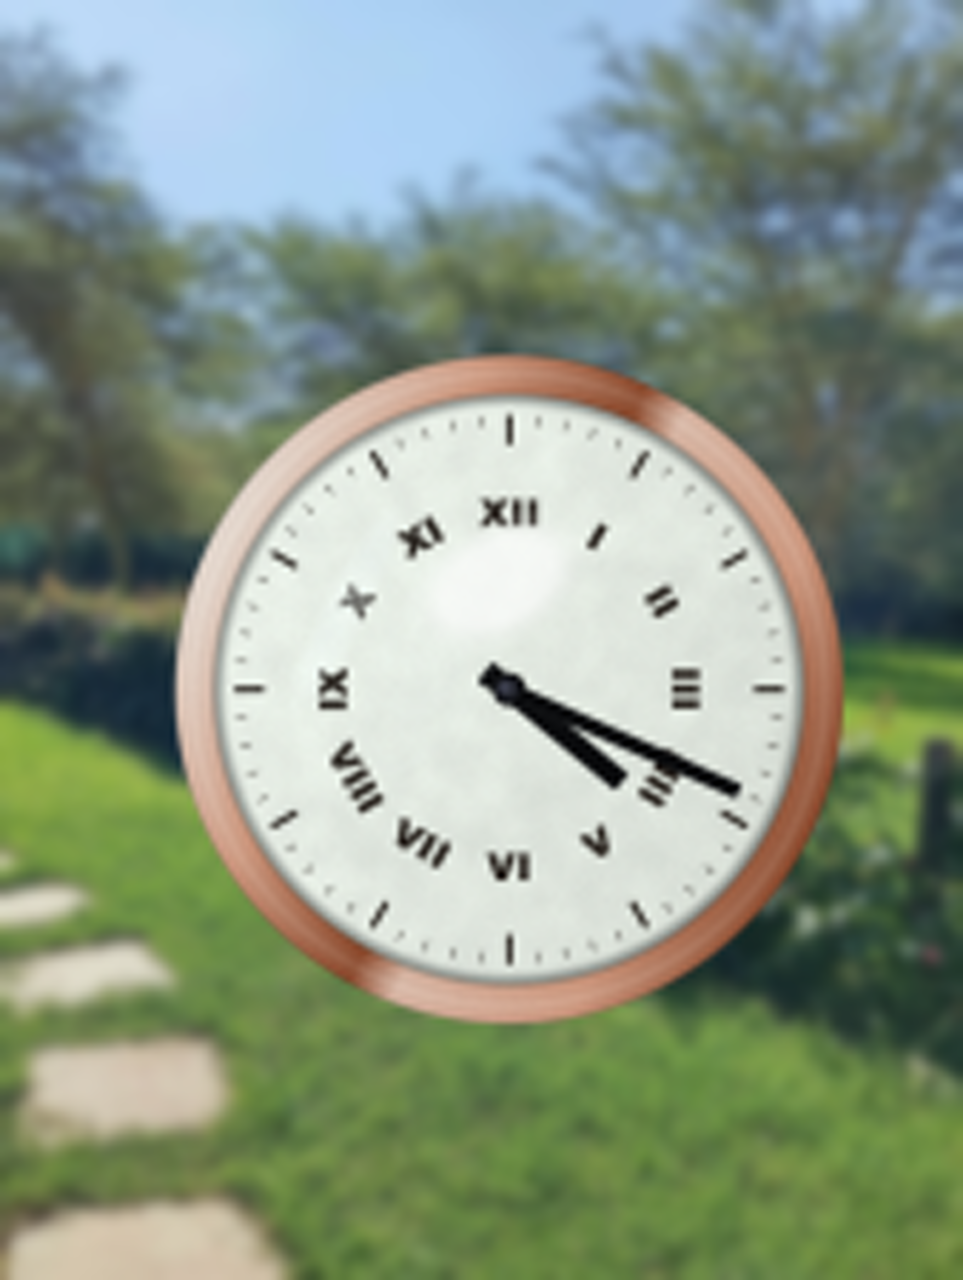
4:19
